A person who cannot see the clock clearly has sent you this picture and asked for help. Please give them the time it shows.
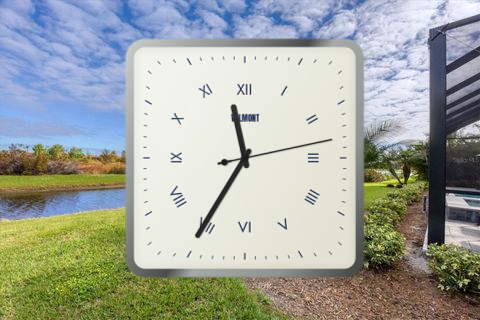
11:35:13
